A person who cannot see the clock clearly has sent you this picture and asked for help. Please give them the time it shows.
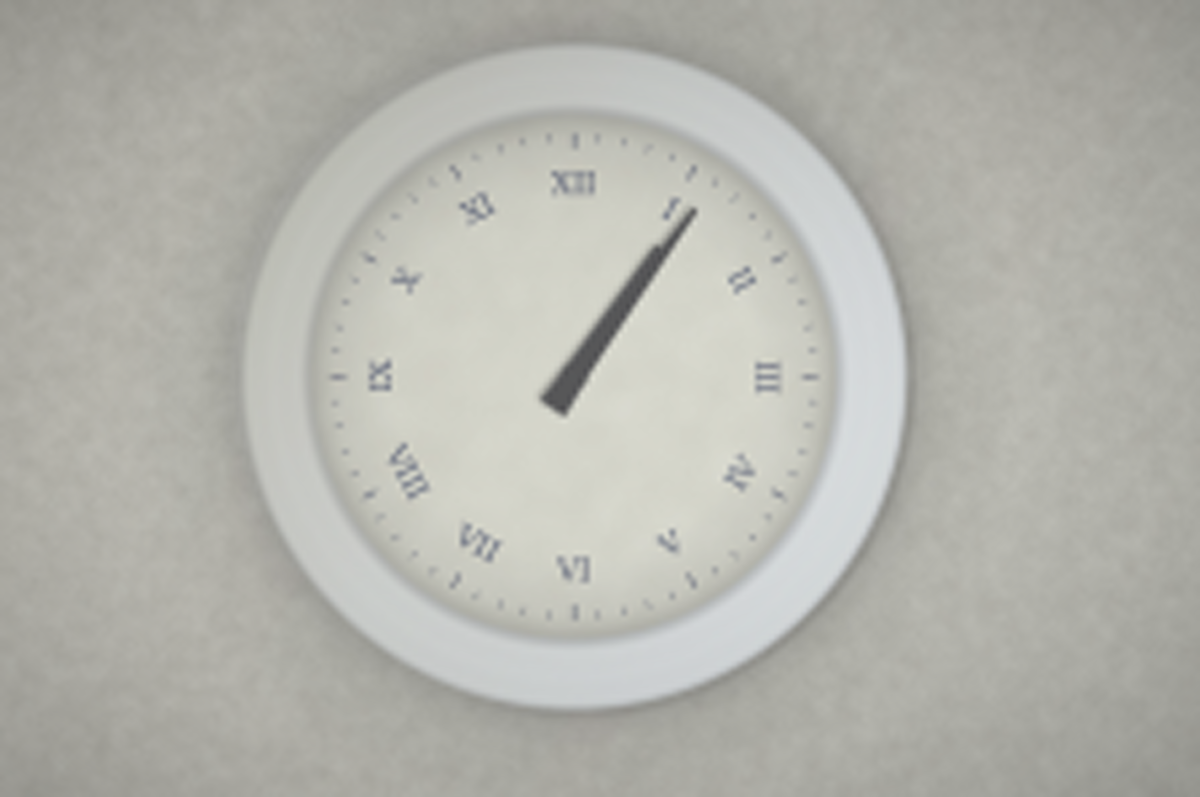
1:06
